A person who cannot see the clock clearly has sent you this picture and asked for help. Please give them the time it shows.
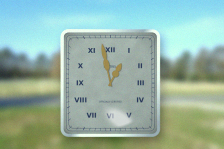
12:58
